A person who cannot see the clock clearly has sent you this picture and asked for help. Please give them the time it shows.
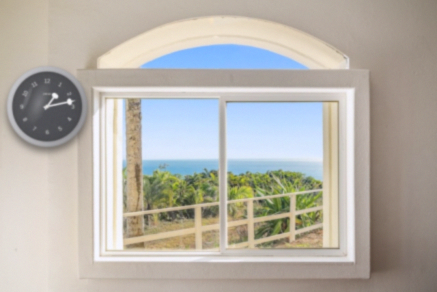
1:13
